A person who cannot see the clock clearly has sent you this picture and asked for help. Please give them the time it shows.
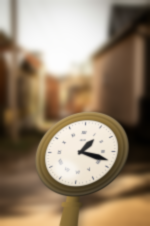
1:18
